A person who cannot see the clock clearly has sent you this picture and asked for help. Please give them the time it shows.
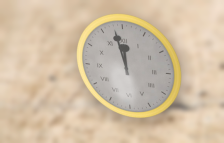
11:58
